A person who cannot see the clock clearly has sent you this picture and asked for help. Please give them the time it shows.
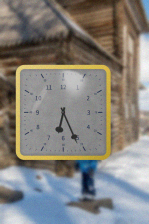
6:26
